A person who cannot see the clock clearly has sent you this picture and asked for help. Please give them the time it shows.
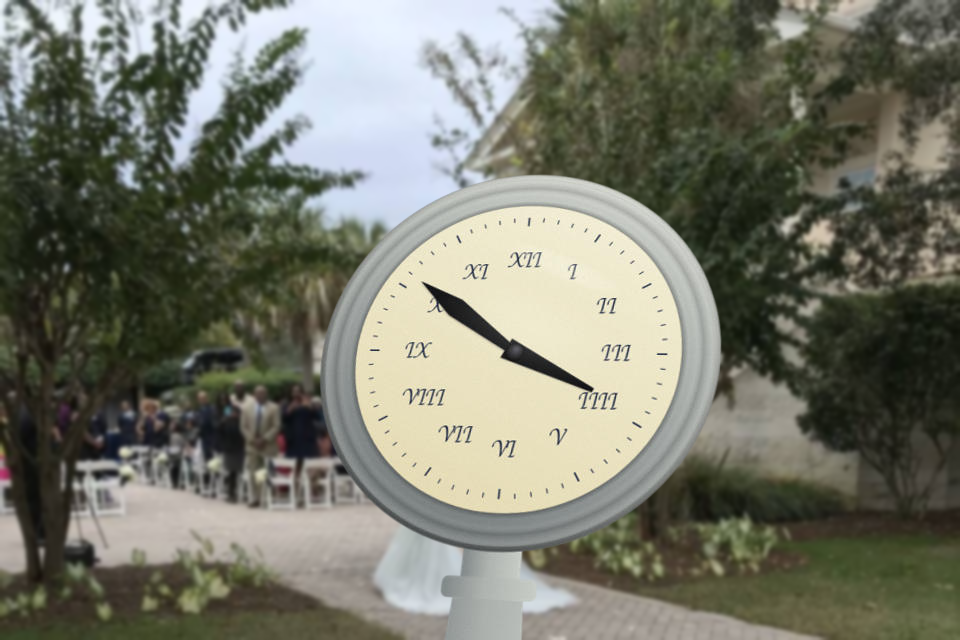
3:51
